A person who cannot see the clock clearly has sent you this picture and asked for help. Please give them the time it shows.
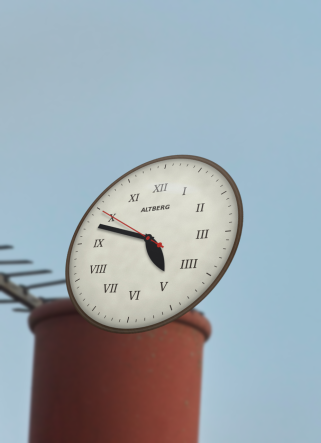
4:47:50
